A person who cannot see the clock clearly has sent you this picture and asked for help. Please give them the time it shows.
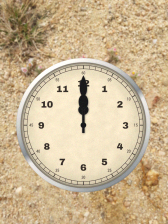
12:00
